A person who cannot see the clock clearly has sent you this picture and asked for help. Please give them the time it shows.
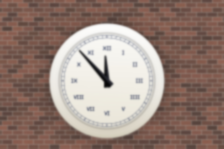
11:53
